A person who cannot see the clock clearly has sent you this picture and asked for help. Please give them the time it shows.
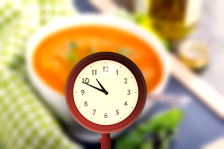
10:49
